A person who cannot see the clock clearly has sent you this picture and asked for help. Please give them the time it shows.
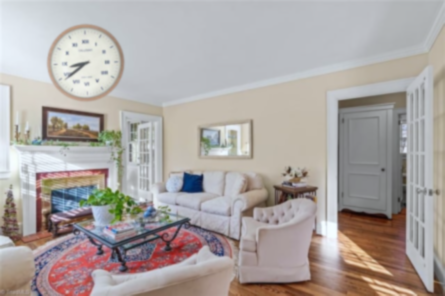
8:39
